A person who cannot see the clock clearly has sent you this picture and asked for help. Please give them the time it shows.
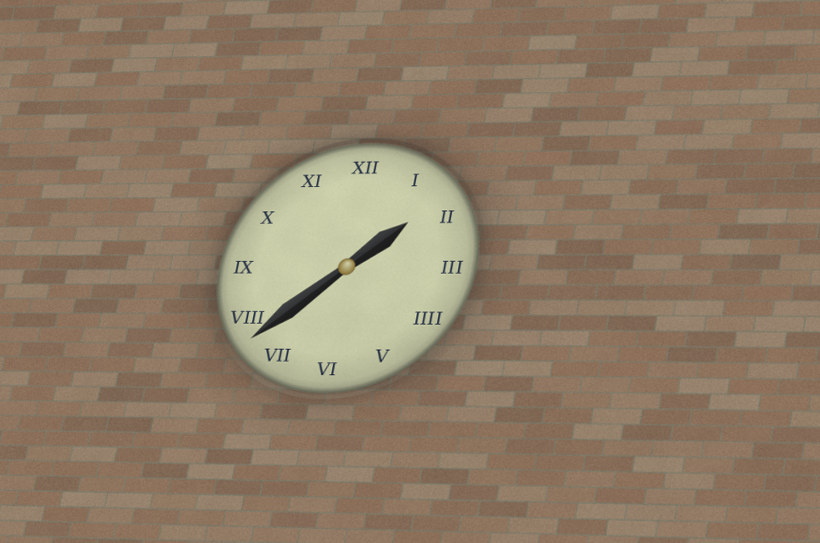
1:38
